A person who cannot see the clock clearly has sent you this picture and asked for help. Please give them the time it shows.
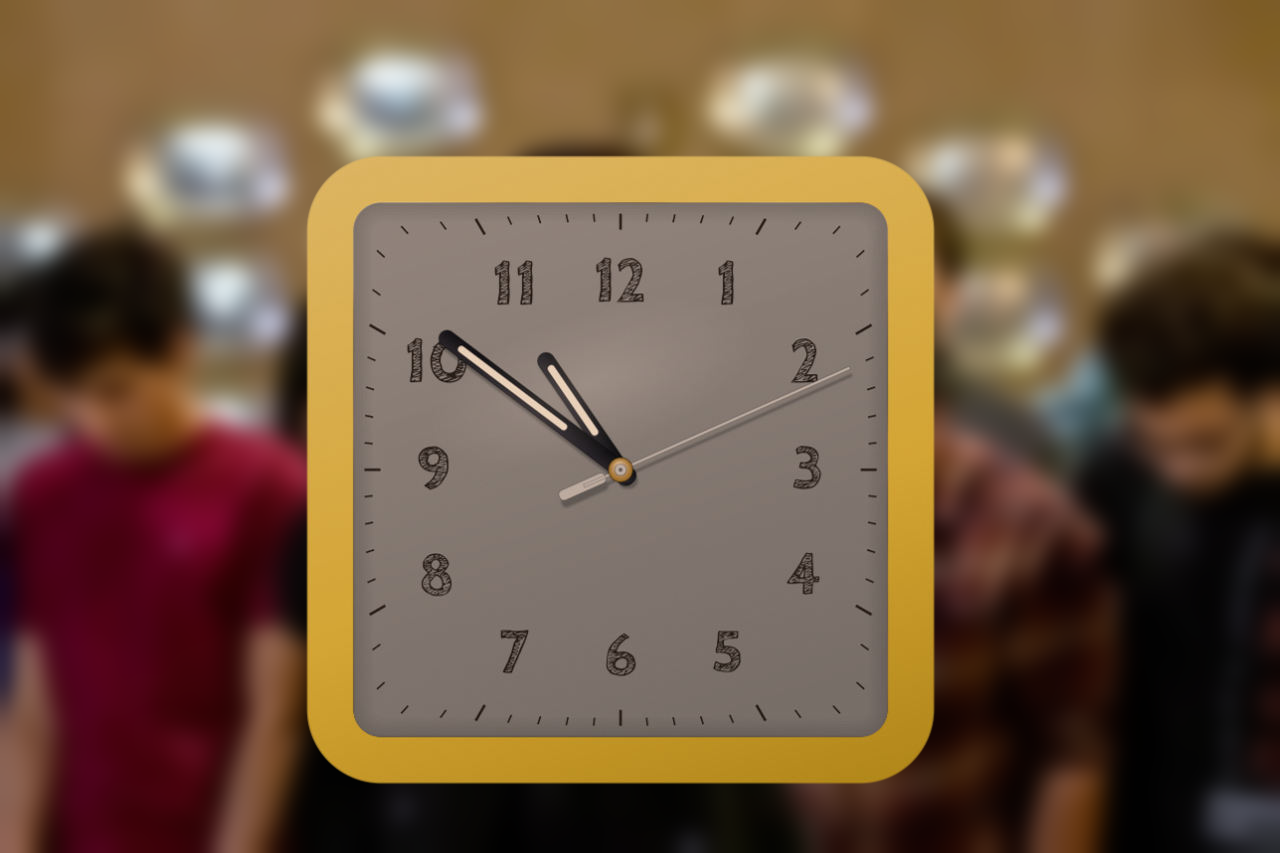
10:51:11
